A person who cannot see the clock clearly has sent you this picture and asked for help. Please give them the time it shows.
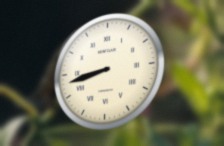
8:43
